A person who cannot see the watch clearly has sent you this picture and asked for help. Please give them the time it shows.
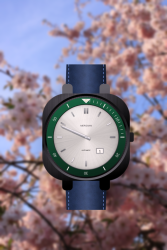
9:49
